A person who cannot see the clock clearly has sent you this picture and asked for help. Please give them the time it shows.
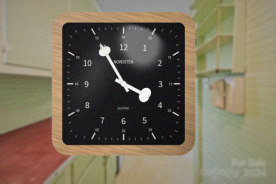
3:55
